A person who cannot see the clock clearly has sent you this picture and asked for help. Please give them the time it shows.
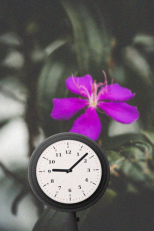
9:08
